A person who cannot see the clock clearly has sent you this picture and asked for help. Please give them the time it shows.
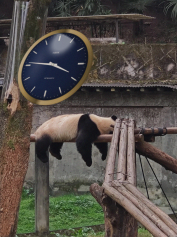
3:46
